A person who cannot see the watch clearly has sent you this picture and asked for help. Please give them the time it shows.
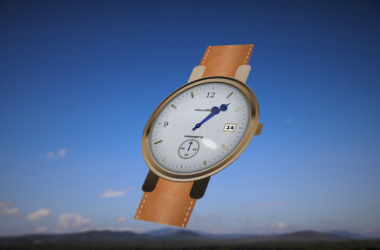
1:07
